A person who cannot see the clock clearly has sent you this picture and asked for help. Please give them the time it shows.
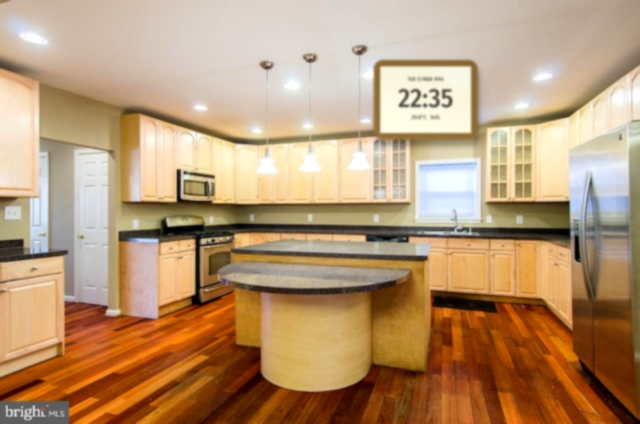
22:35
